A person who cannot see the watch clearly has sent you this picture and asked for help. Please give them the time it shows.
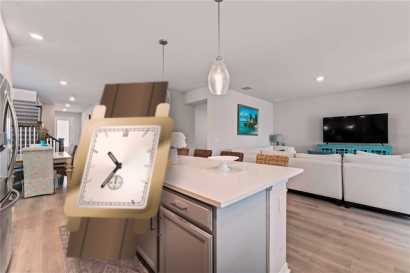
10:35
